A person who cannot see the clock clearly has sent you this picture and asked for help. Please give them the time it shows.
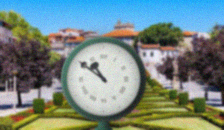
10:51
